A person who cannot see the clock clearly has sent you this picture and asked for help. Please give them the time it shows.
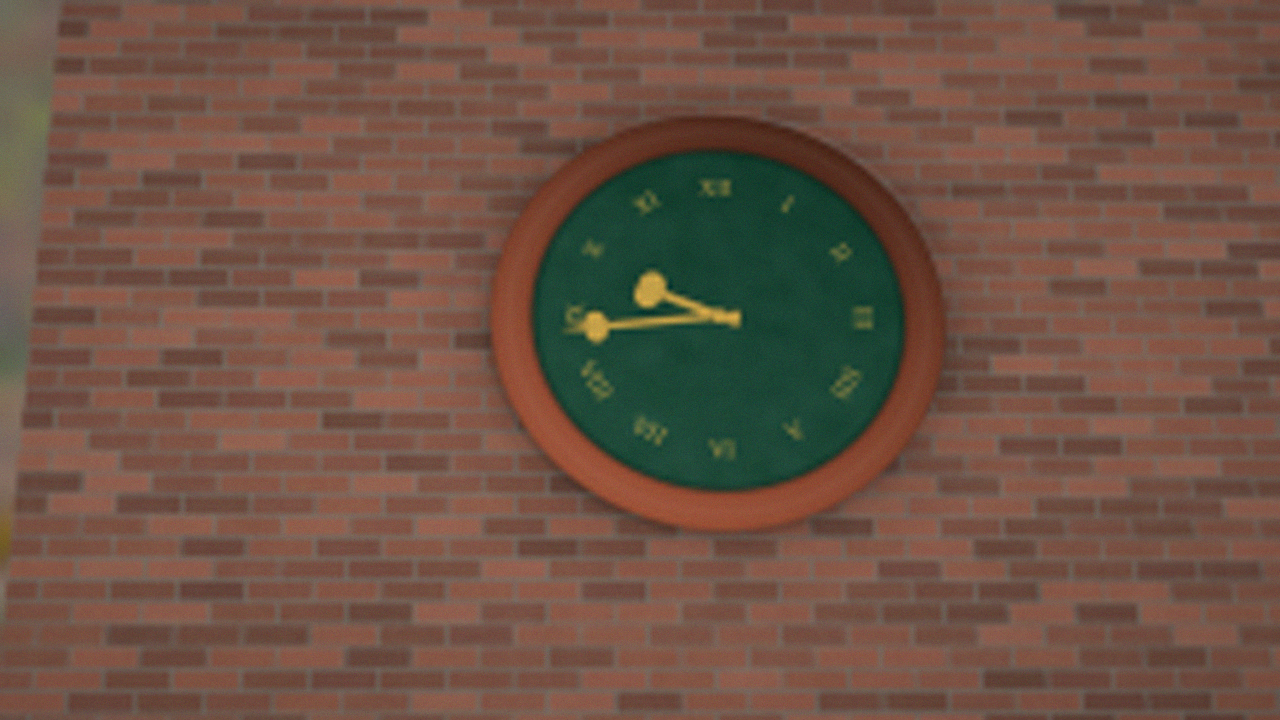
9:44
